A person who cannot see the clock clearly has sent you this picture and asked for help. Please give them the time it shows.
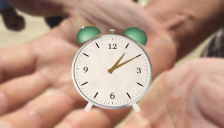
1:10
